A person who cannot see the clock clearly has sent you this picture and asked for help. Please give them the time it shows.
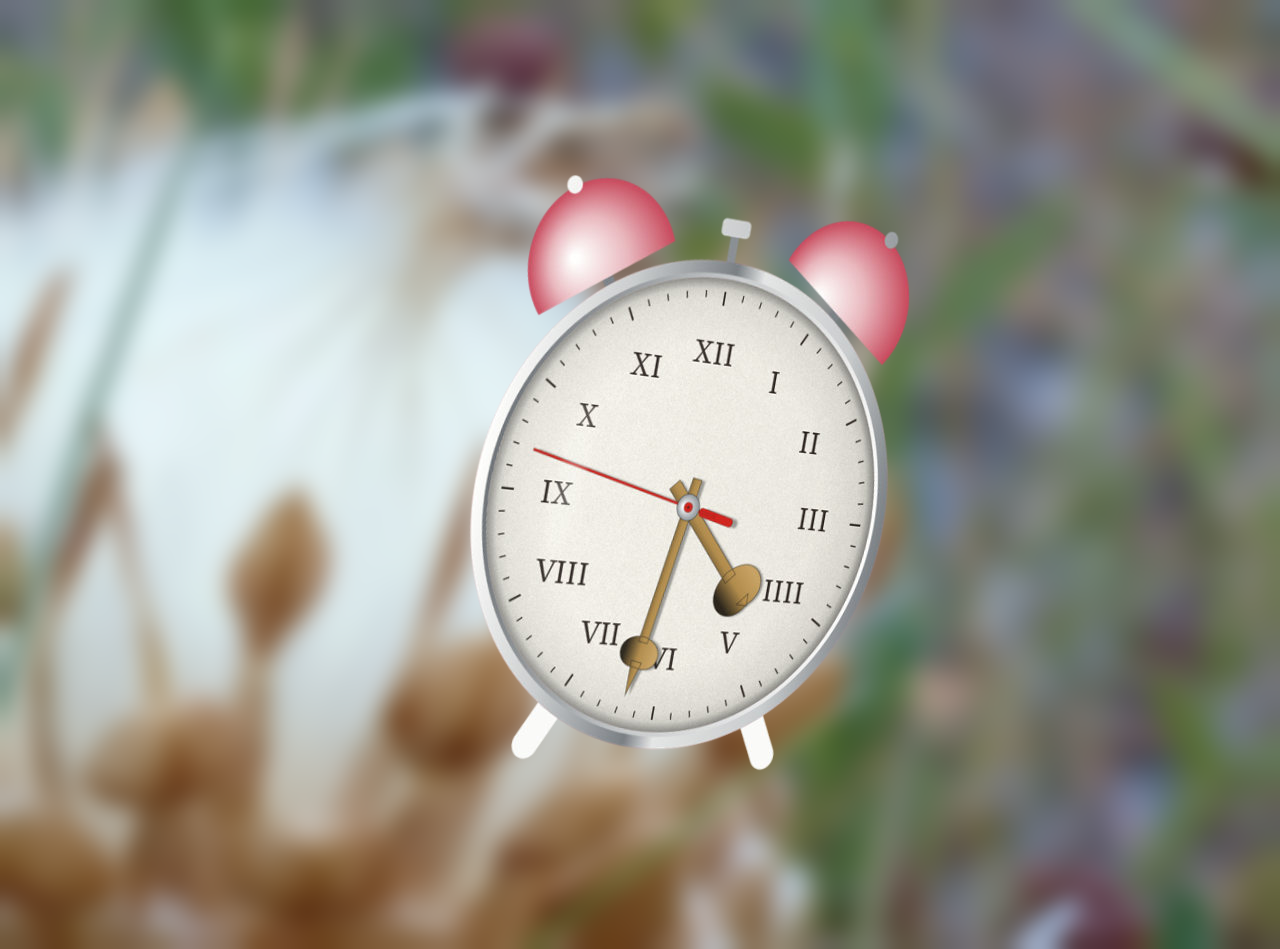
4:31:47
